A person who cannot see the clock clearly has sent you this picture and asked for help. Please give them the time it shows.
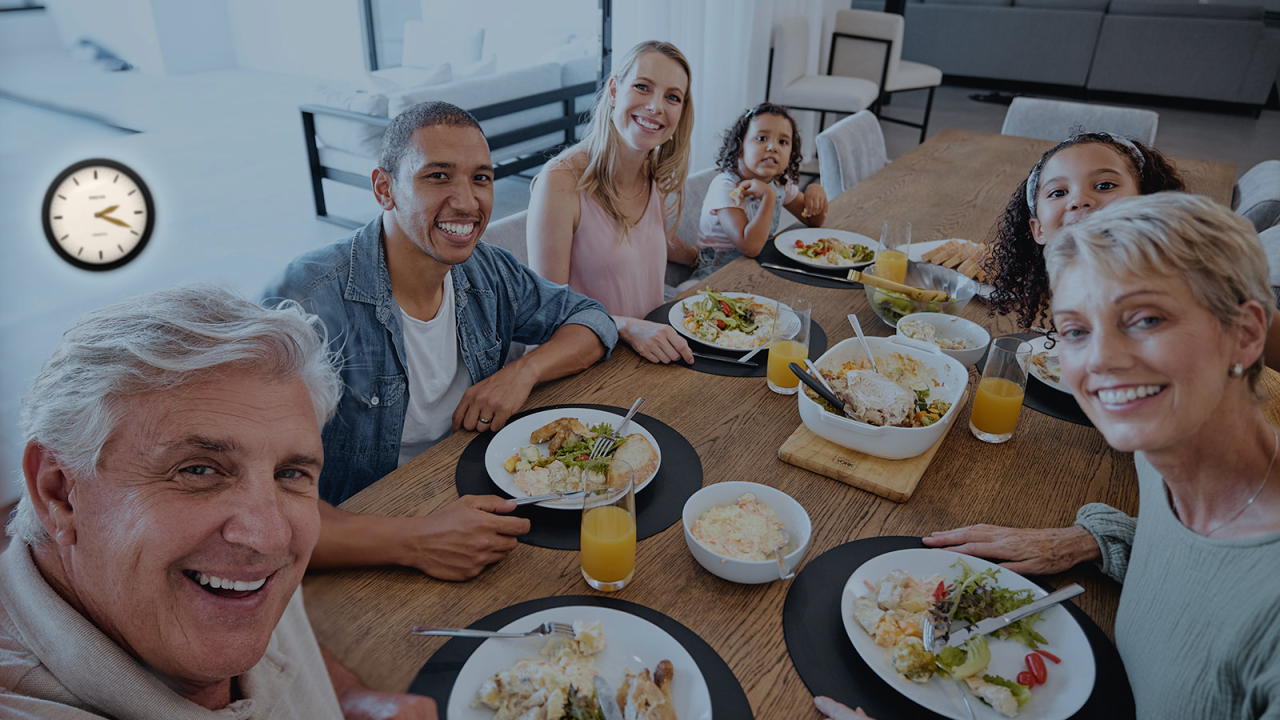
2:19
